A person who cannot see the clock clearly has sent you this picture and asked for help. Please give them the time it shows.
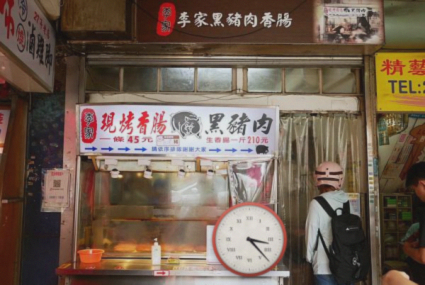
3:23
